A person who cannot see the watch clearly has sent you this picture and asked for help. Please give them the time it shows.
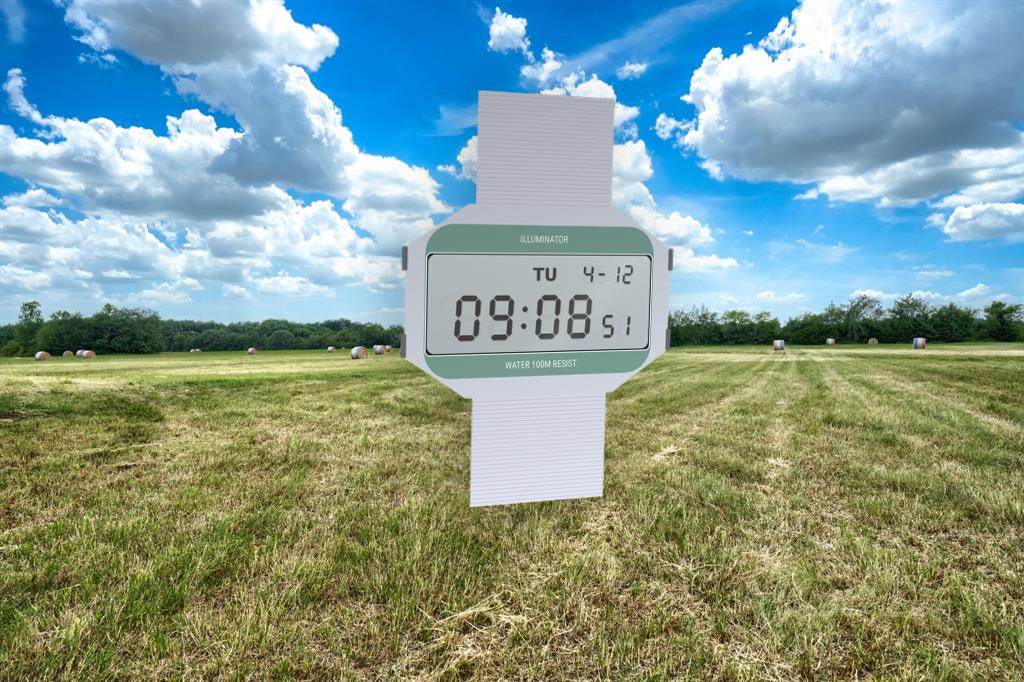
9:08:51
